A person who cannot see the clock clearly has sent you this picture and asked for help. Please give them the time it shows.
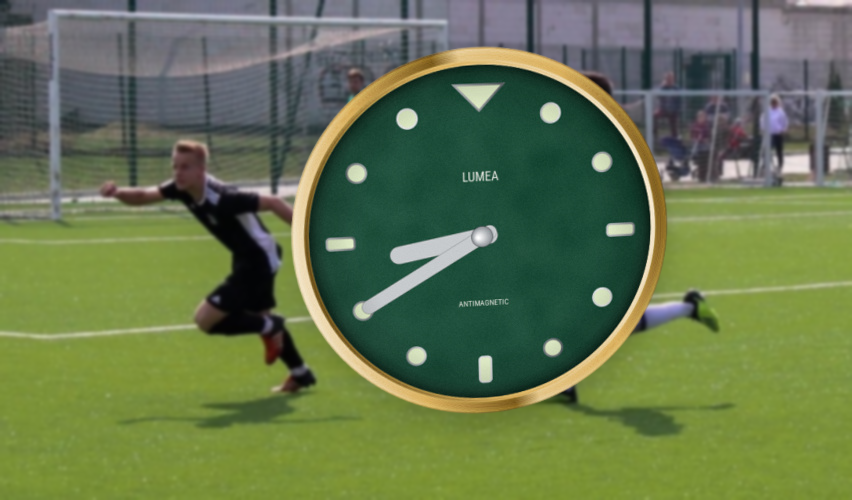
8:40
